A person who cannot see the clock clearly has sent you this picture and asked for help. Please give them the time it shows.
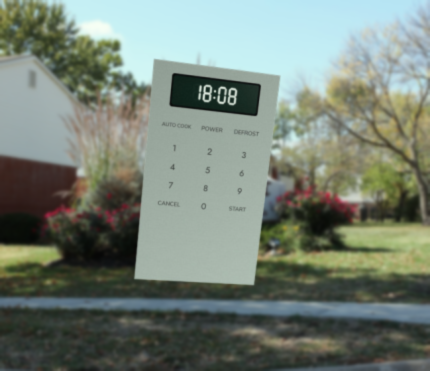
18:08
